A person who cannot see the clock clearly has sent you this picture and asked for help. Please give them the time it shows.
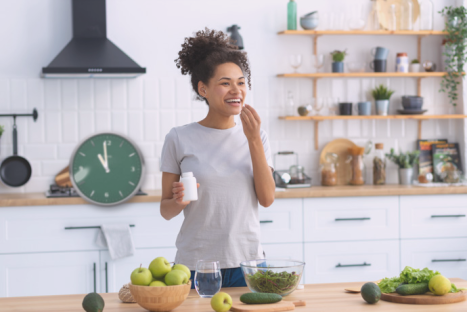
10:59
